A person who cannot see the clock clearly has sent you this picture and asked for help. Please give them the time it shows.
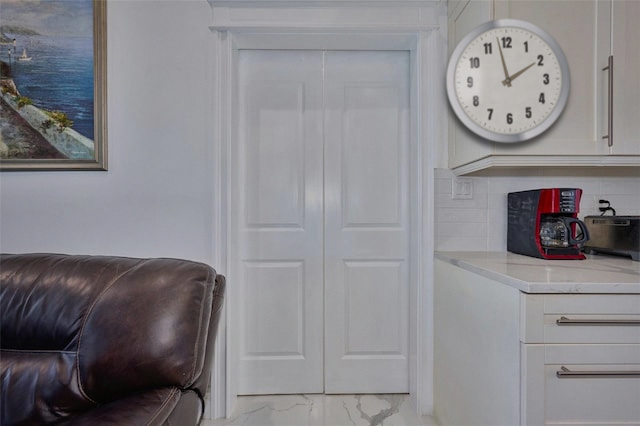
1:58
